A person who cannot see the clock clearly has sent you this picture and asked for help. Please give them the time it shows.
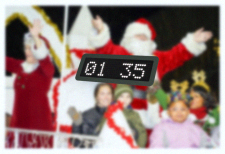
1:35
